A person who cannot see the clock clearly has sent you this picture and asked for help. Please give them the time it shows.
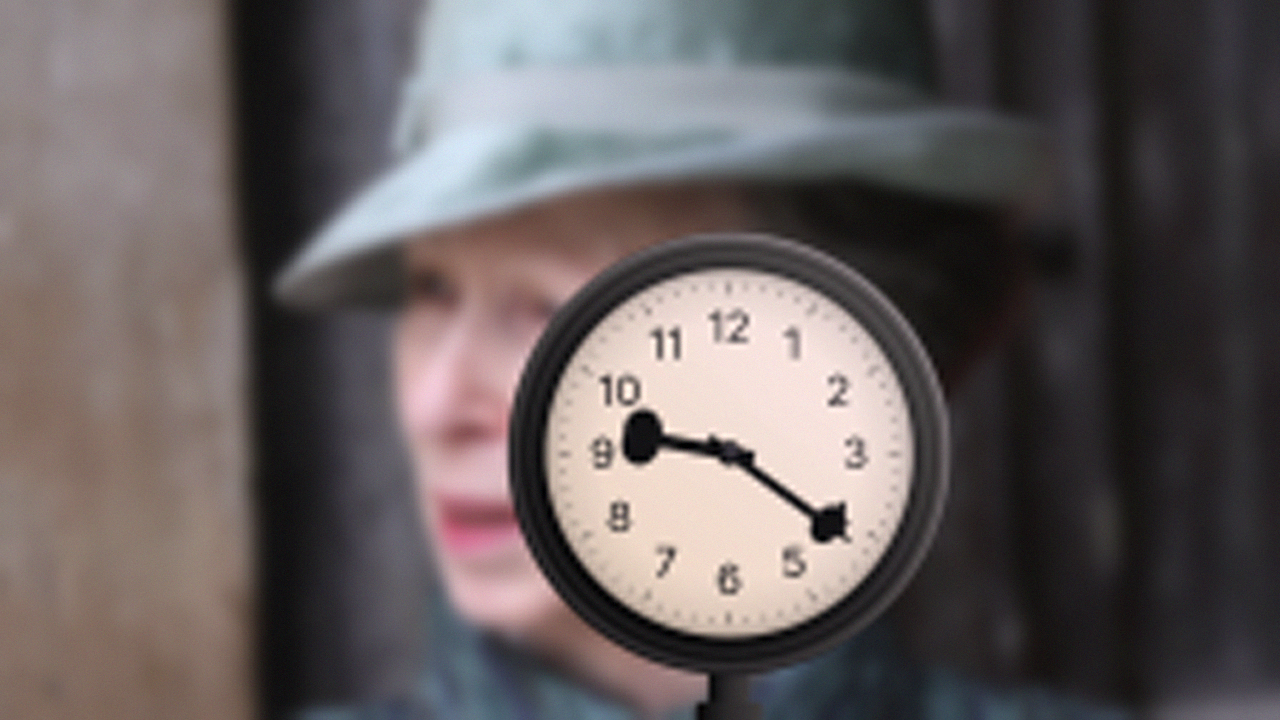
9:21
